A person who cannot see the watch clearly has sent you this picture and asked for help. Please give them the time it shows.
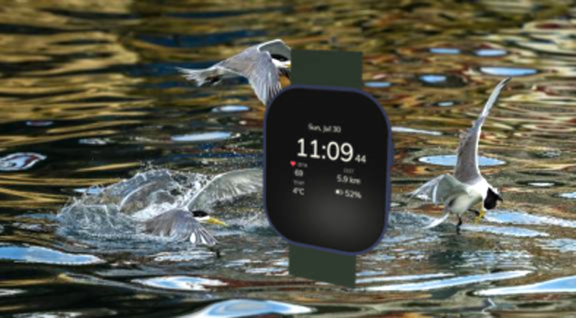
11:09
